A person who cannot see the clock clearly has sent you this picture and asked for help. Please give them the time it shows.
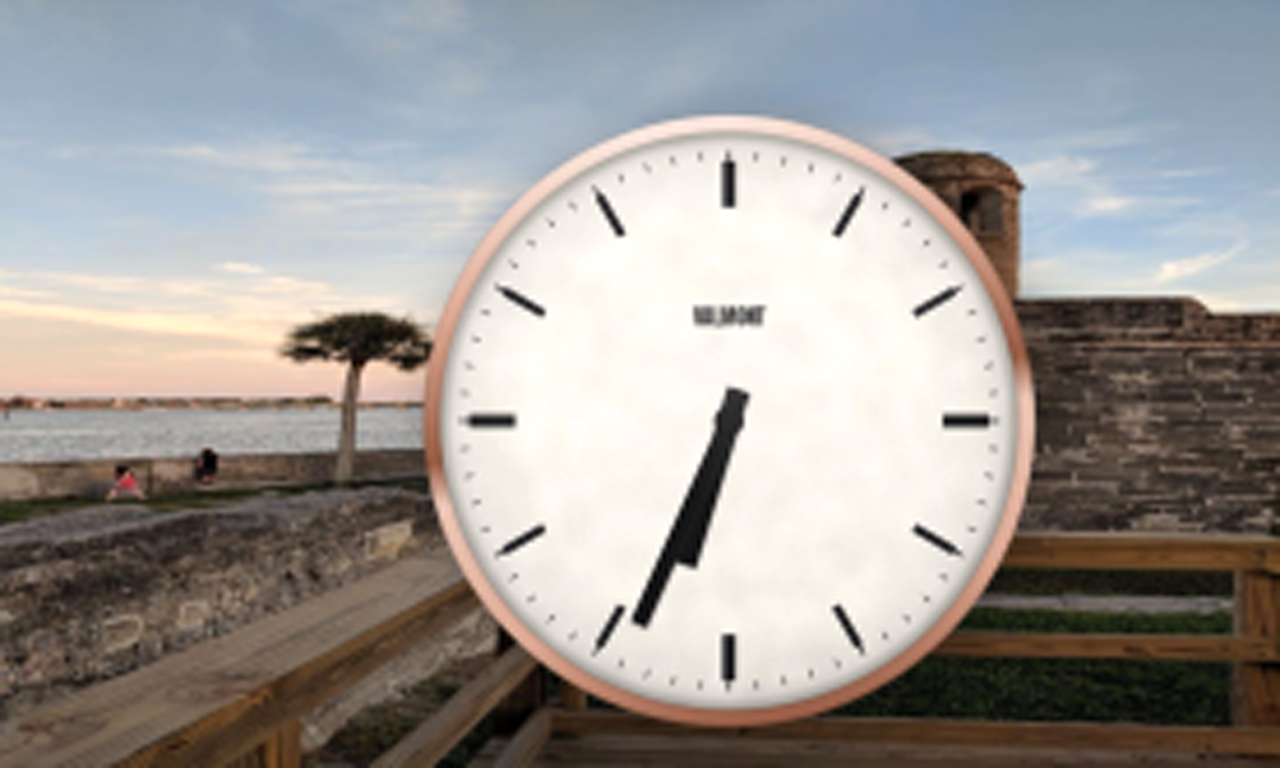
6:34
